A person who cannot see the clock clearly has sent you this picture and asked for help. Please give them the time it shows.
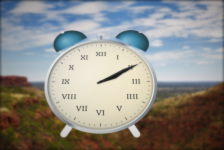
2:10
